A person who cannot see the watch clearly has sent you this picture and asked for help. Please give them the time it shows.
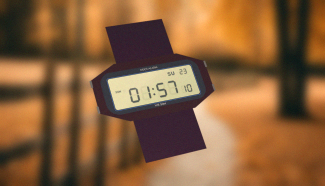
1:57:10
